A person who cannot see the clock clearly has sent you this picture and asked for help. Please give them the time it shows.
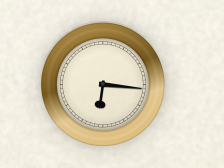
6:16
